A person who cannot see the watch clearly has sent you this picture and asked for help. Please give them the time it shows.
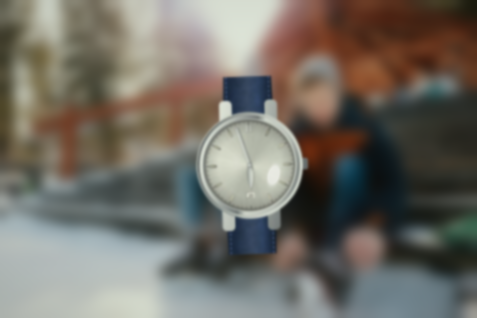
5:57
